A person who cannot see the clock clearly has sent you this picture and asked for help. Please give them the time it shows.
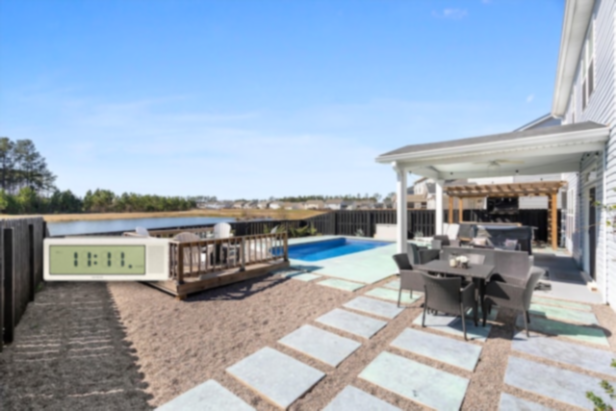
11:11
